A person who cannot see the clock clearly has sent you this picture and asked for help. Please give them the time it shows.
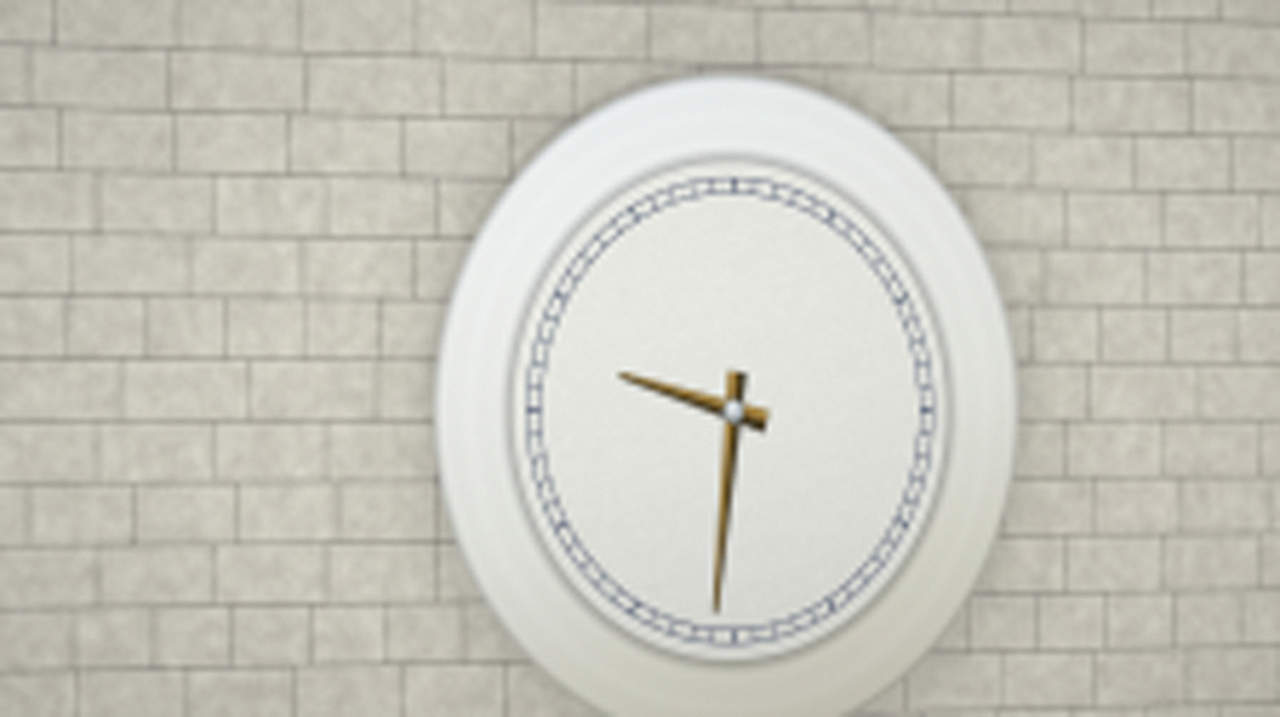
9:31
